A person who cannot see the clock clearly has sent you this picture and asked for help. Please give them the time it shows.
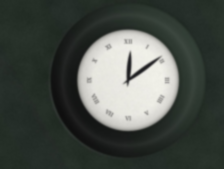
12:09
